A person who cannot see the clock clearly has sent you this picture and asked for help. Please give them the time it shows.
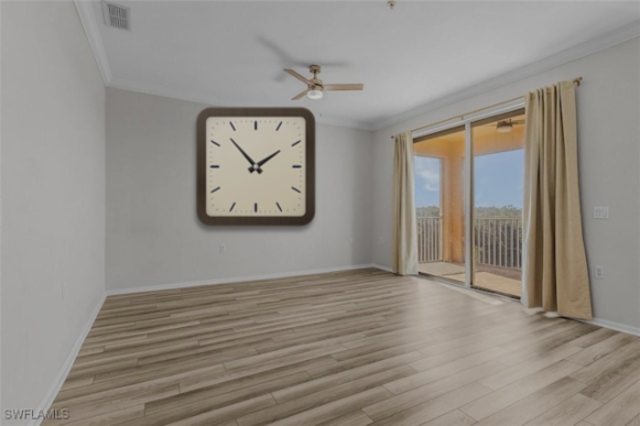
1:53
